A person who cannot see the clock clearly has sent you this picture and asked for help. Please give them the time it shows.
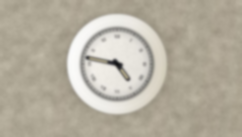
4:47
